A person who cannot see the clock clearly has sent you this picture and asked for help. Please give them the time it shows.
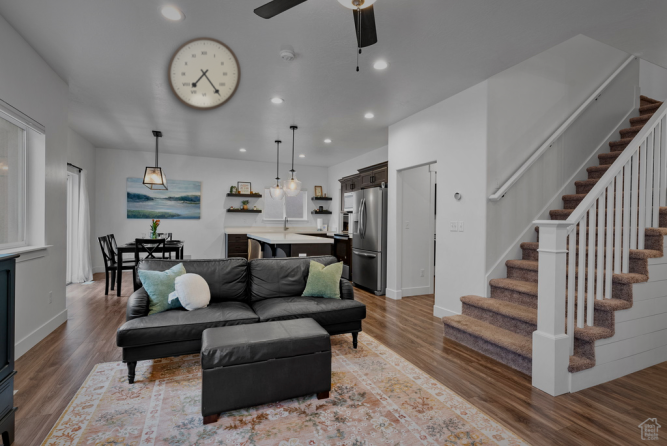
7:24
